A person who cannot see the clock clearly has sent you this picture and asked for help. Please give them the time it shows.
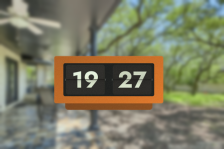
19:27
